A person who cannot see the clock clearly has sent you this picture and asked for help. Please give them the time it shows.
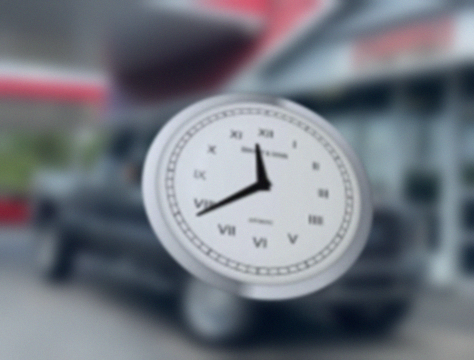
11:39
